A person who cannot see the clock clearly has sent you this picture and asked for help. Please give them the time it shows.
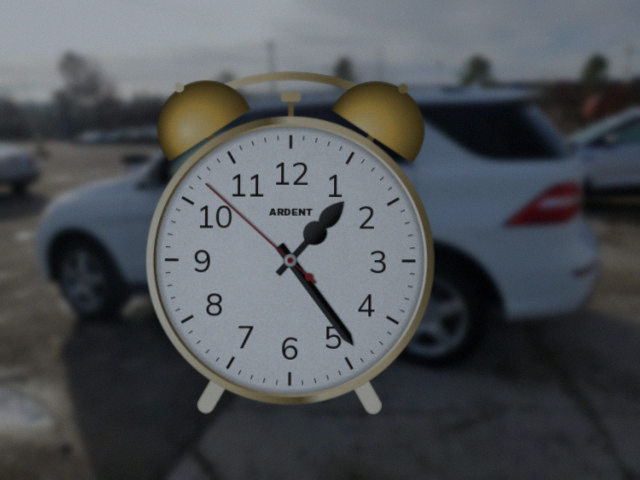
1:23:52
